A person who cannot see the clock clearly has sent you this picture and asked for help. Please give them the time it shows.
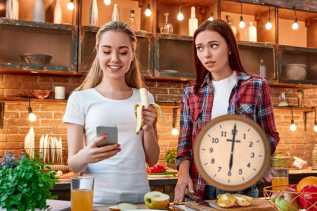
6:00
